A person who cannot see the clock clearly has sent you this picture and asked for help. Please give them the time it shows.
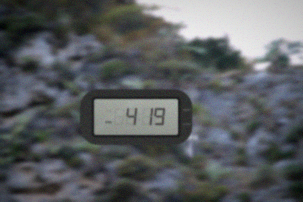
4:19
